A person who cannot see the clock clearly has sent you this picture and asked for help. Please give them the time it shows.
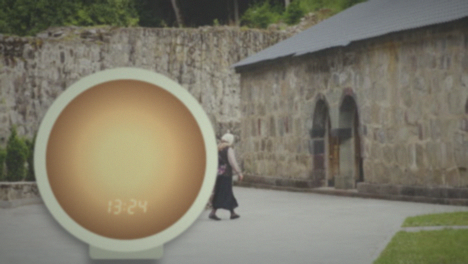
13:24
